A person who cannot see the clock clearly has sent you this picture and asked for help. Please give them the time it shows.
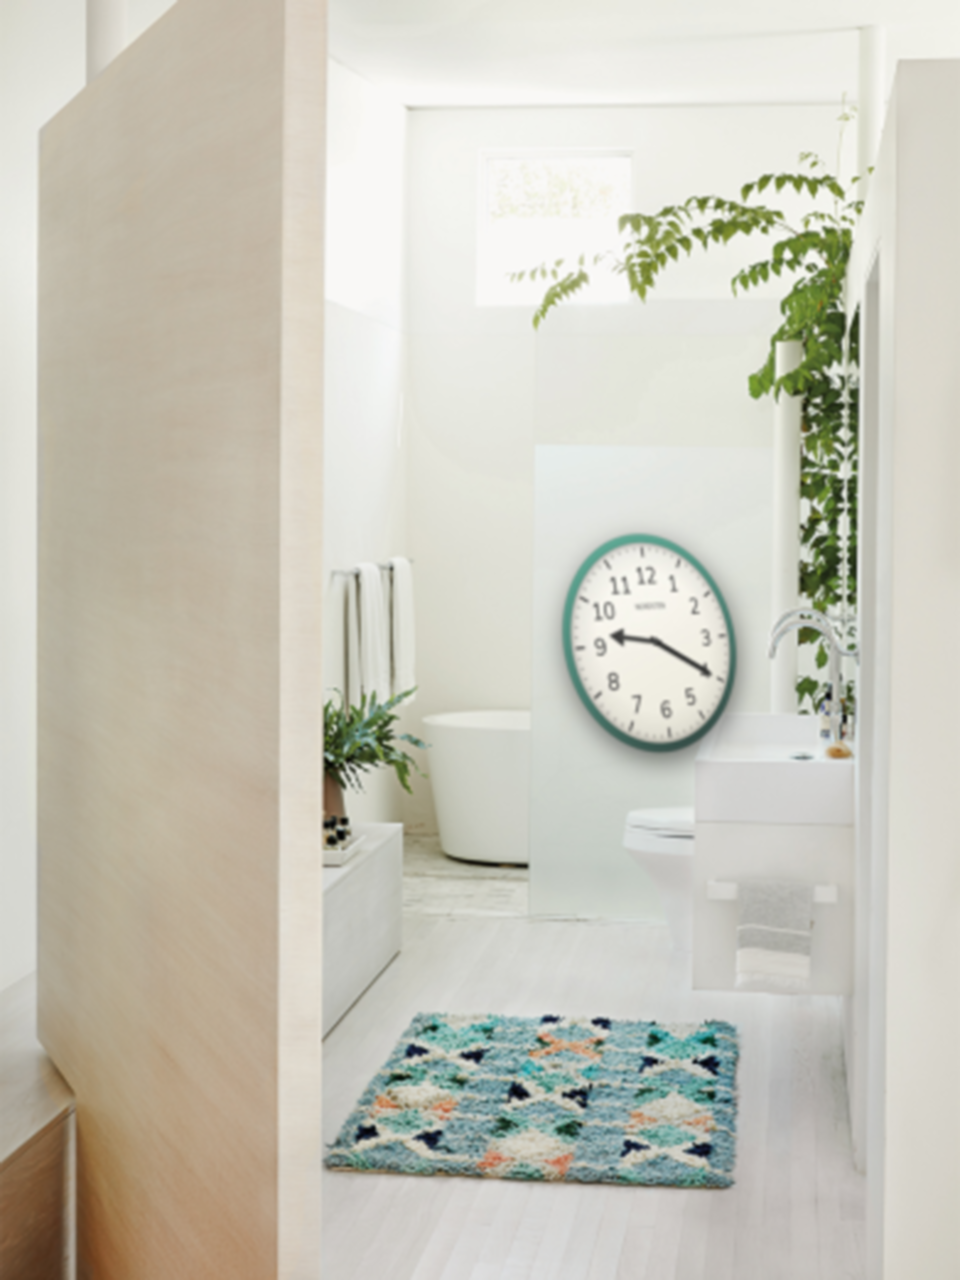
9:20
